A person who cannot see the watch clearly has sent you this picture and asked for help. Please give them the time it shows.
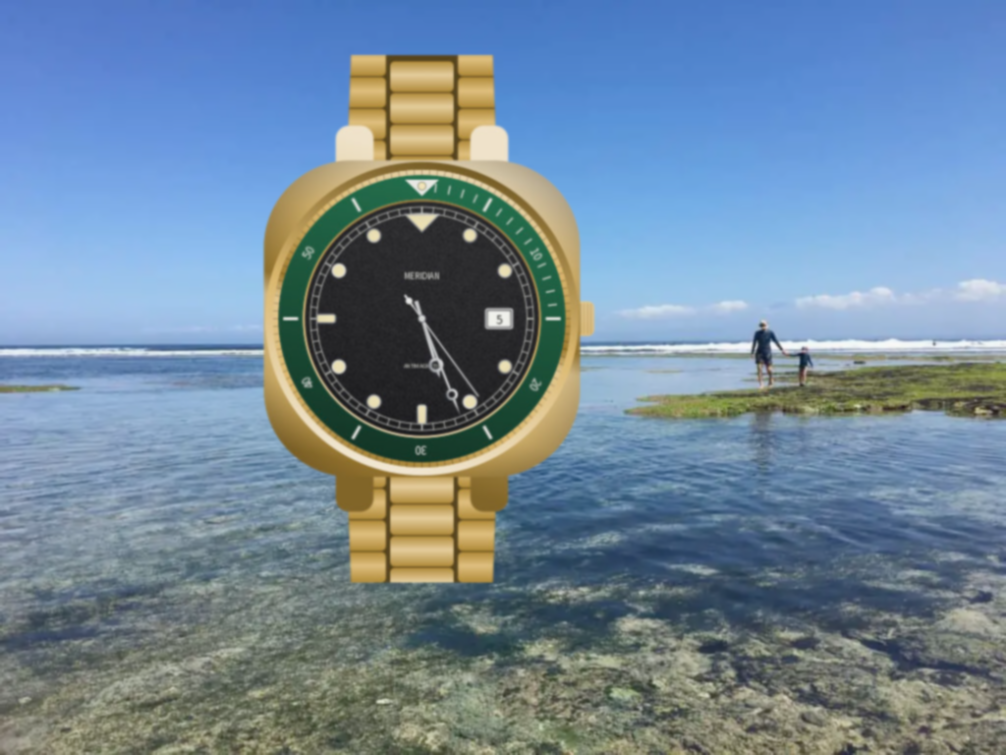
5:26:24
